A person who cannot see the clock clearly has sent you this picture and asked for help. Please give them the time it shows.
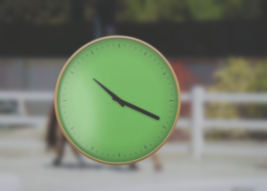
10:19
